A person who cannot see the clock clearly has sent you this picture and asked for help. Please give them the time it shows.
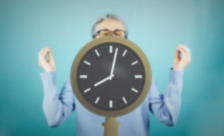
8:02
